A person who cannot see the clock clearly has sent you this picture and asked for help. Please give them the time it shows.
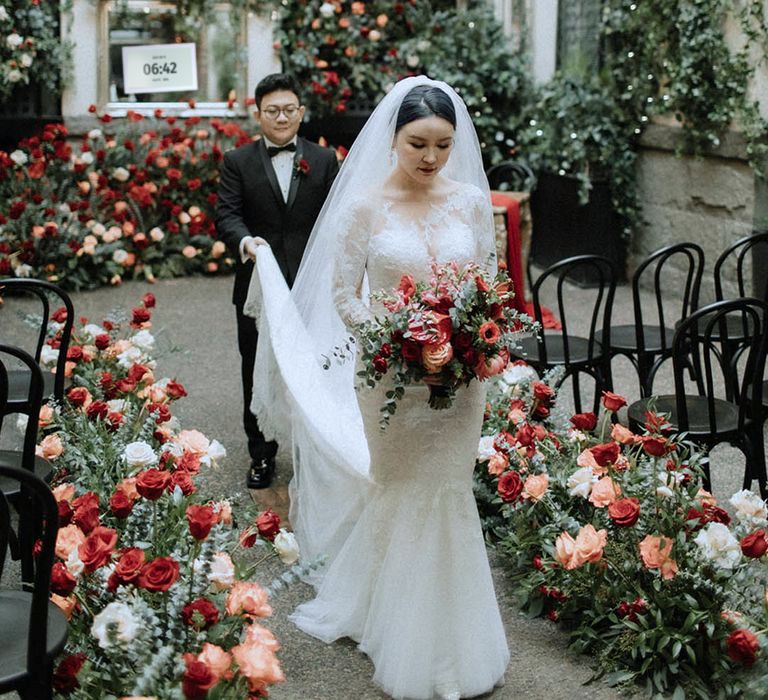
6:42
